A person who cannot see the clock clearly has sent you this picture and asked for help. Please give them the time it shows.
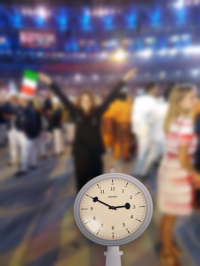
2:50
